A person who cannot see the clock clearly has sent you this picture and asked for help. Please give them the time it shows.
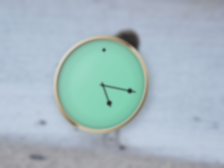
5:17
